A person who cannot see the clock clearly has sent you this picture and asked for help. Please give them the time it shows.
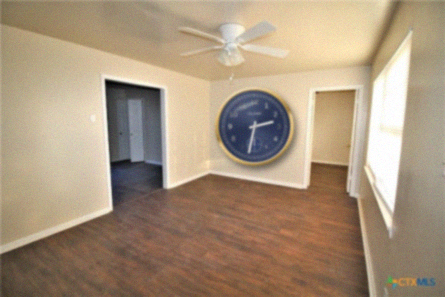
2:32
